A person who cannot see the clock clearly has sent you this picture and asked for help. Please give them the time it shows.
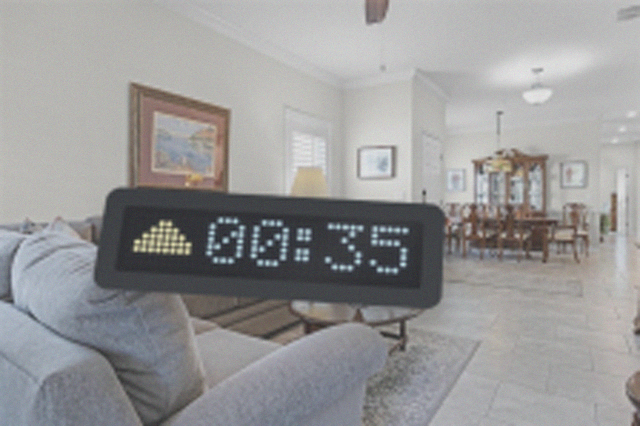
0:35
